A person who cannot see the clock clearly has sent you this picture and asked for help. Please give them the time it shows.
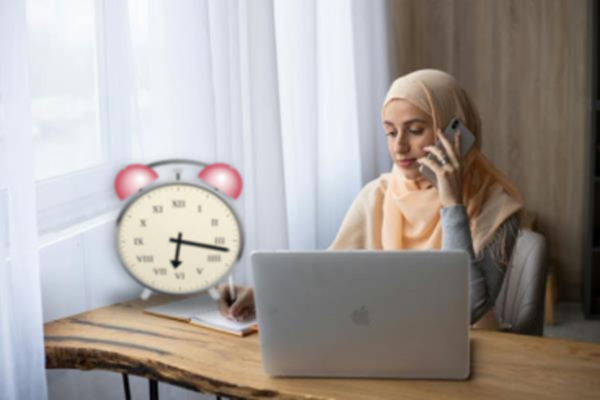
6:17
